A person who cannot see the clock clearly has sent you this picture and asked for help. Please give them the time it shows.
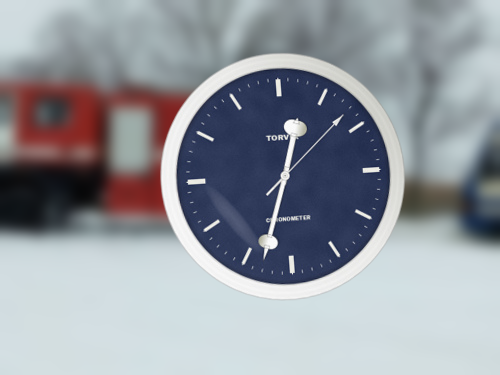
12:33:08
